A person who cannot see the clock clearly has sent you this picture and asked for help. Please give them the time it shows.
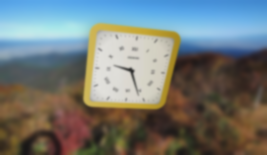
9:26
